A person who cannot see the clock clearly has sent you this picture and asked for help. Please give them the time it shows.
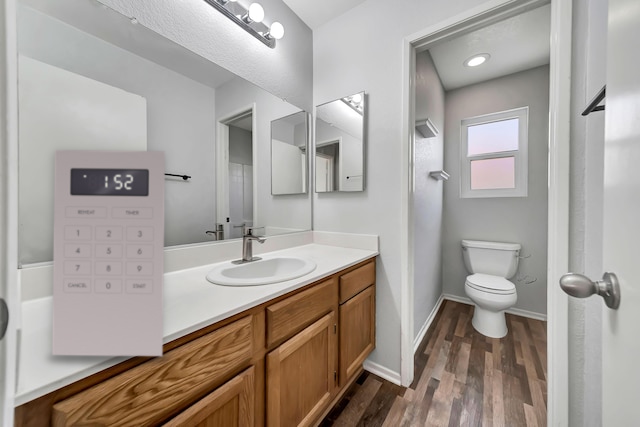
1:52
